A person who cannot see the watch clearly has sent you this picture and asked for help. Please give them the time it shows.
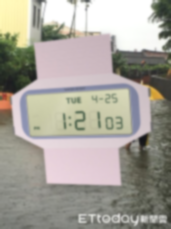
1:21:03
